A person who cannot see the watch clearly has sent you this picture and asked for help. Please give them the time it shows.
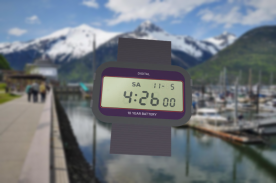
4:26:00
